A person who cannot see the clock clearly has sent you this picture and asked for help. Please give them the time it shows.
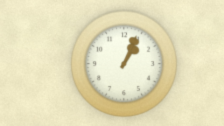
1:04
